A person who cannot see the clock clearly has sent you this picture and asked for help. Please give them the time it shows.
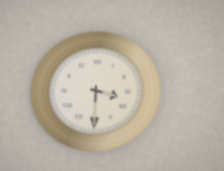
3:30
